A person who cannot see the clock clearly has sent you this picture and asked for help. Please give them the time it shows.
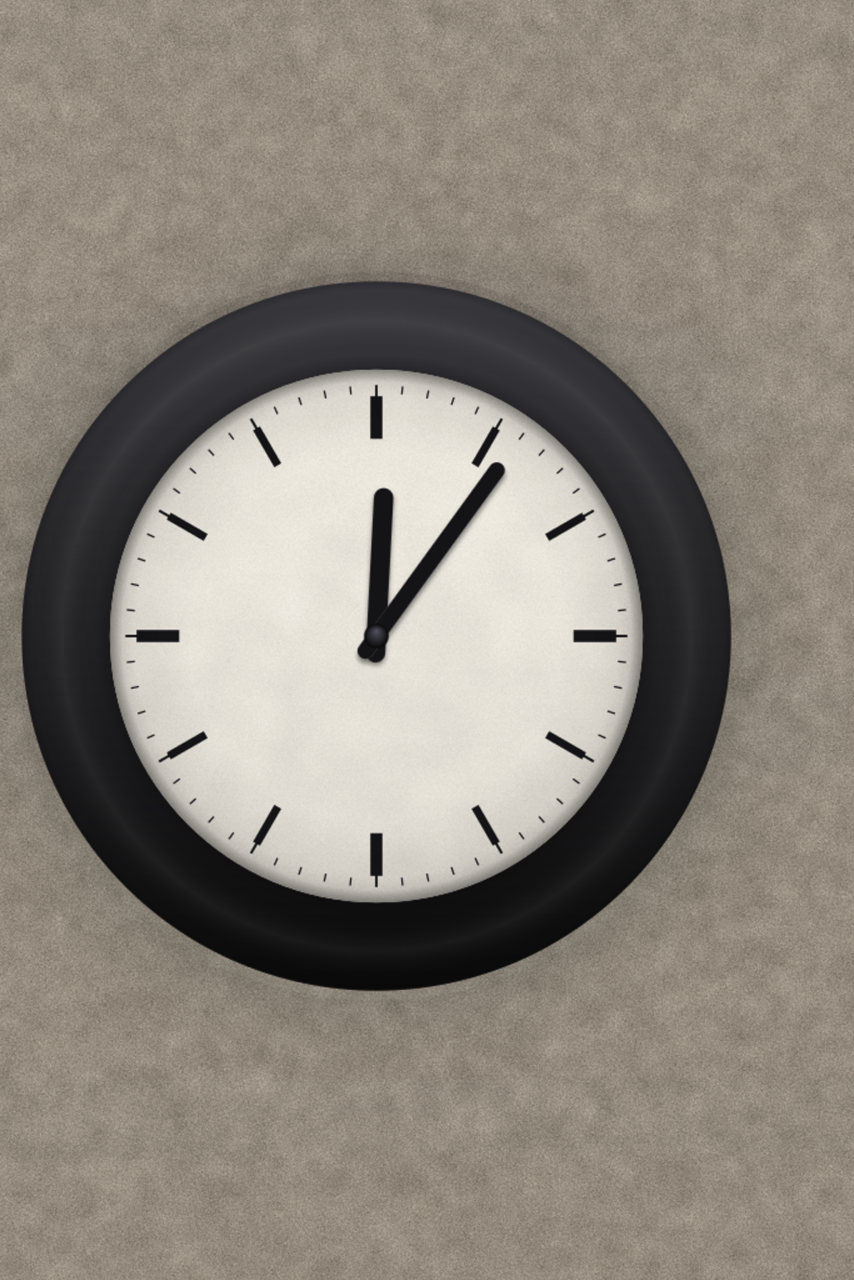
12:06
